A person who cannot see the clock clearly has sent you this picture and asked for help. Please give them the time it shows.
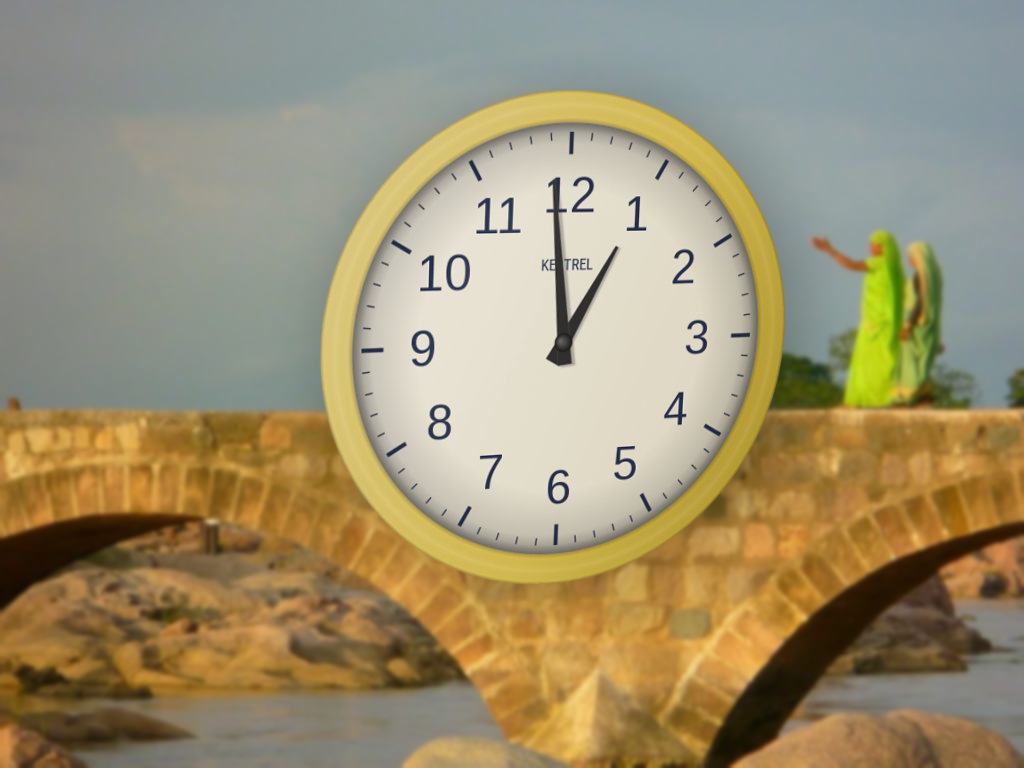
12:59
